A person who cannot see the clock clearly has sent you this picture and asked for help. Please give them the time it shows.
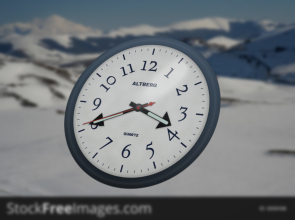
3:40:41
